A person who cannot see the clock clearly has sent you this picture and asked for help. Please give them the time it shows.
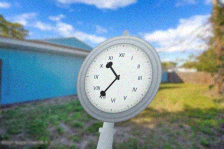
10:36
